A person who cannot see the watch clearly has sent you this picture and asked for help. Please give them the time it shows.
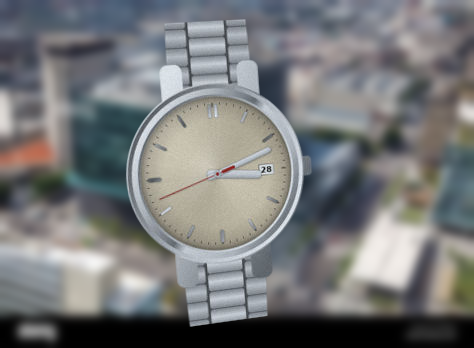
3:11:42
